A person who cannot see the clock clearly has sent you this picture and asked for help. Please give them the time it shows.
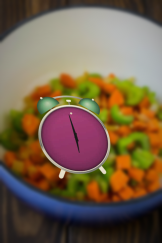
5:59
